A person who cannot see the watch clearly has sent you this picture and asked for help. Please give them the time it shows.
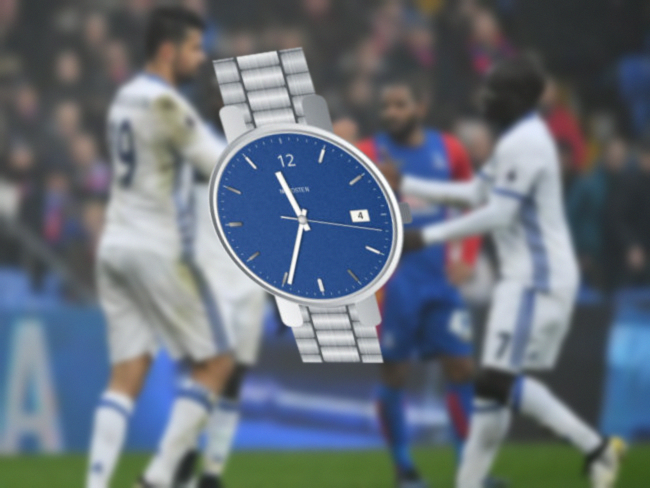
11:34:17
